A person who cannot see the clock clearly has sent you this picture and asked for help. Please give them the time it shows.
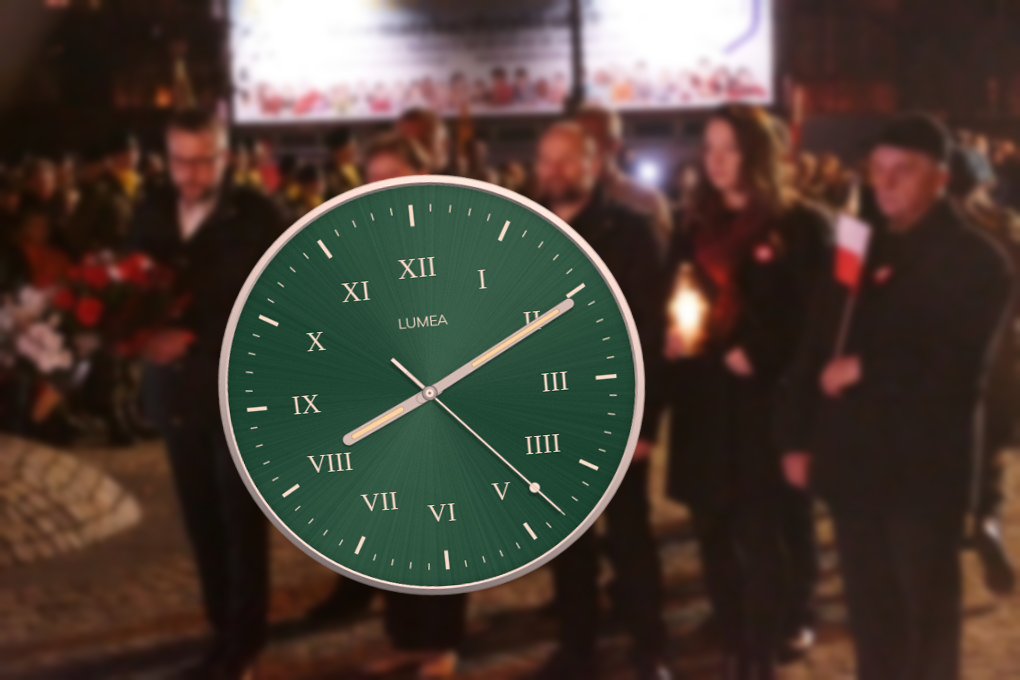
8:10:23
